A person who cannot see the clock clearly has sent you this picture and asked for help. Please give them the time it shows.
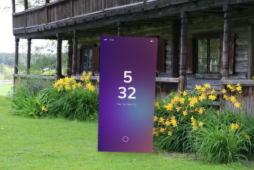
5:32
